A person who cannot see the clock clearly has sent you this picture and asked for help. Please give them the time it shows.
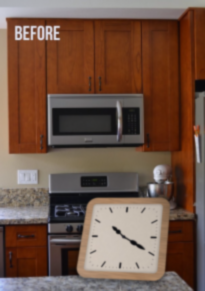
10:20
